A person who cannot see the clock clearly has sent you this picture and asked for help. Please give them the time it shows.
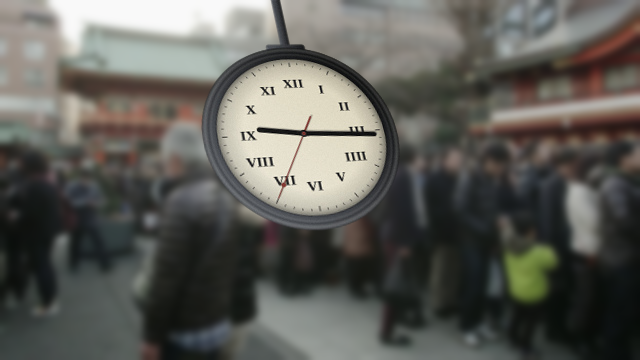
9:15:35
